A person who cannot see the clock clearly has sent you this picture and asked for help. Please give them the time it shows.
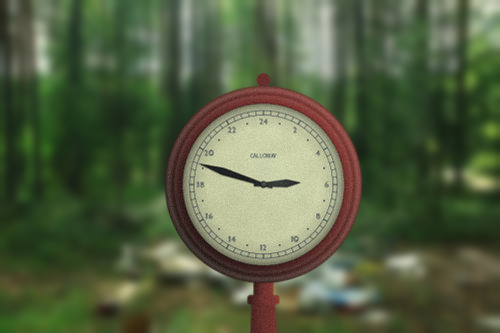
5:48
